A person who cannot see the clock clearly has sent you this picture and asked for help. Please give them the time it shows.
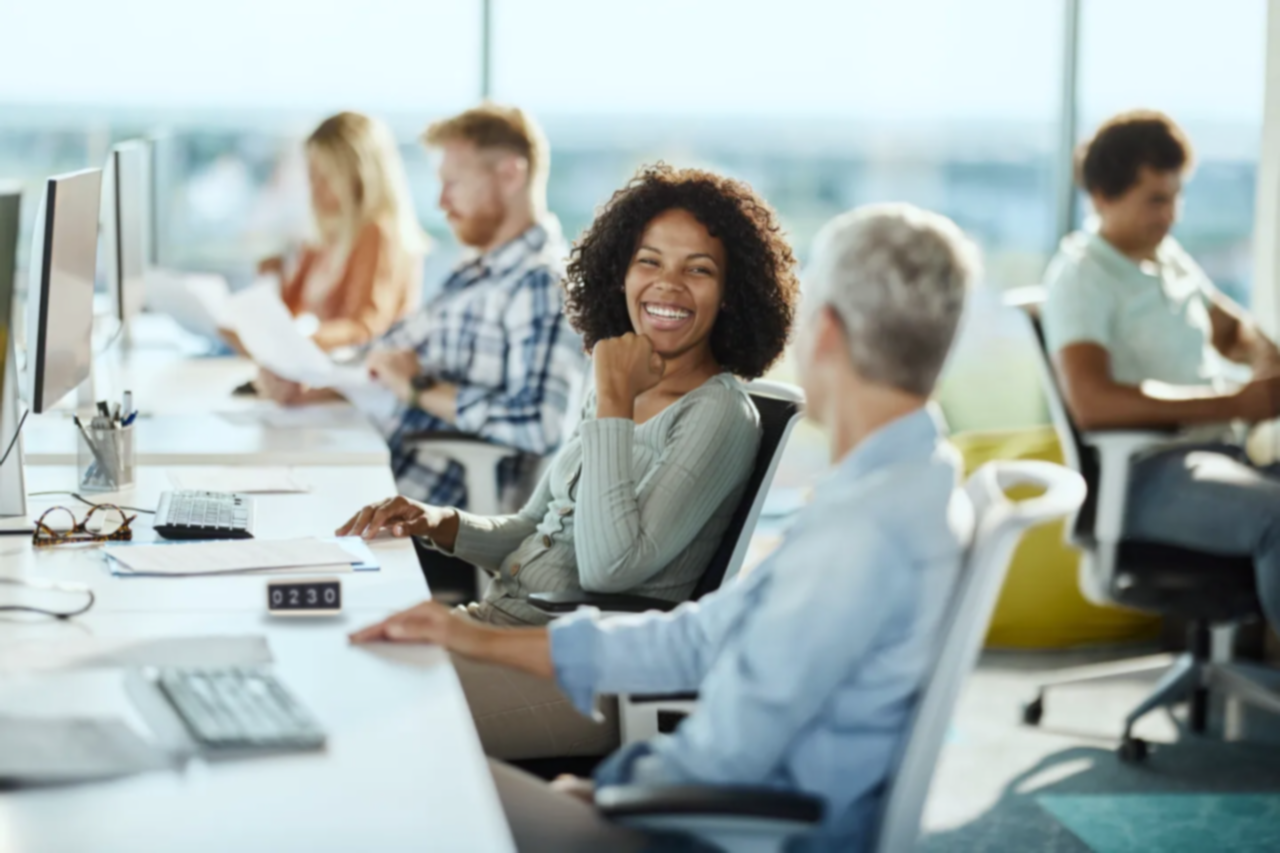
2:30
